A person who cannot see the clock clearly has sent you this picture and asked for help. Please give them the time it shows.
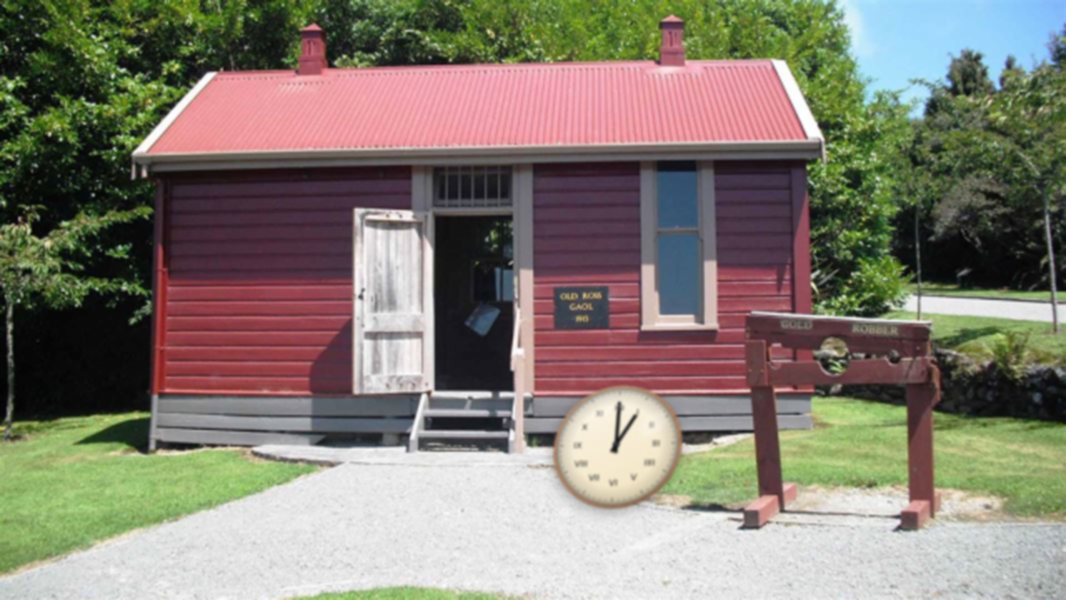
1:00
